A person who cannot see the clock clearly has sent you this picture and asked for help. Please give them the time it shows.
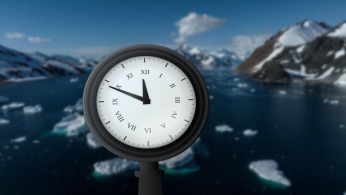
11:49
